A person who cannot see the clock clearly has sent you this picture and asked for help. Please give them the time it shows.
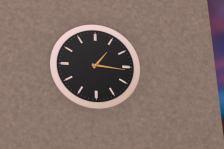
1:16
